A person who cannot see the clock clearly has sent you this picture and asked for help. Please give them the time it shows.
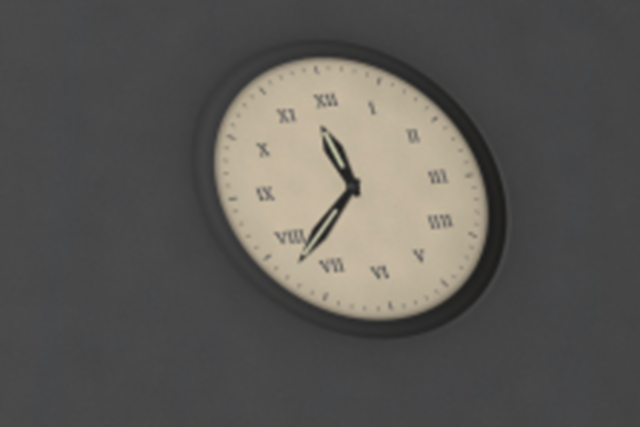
11:38
